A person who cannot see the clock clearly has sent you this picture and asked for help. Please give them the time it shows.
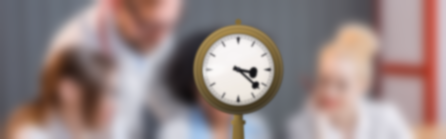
3:22
